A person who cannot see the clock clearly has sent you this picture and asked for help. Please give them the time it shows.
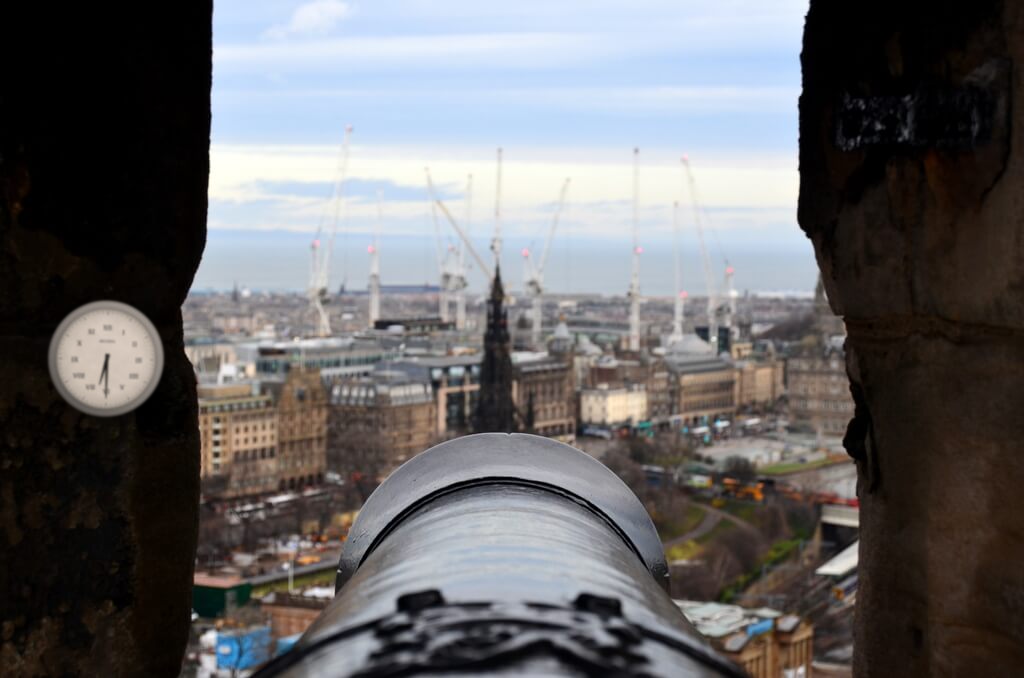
6:30
